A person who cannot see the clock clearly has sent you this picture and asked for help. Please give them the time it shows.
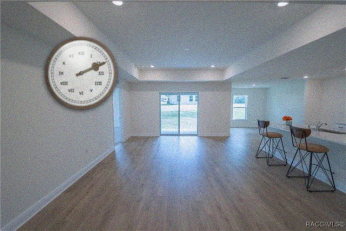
2:11
